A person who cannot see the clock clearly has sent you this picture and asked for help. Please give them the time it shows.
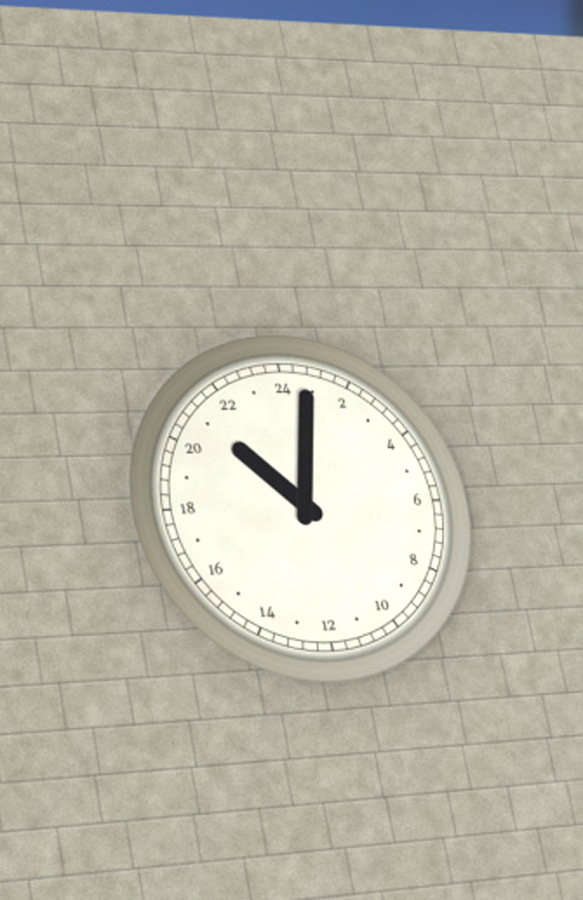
21:02
